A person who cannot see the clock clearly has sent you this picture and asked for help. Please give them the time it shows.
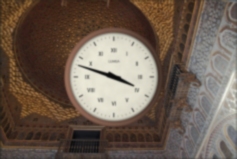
3:48
